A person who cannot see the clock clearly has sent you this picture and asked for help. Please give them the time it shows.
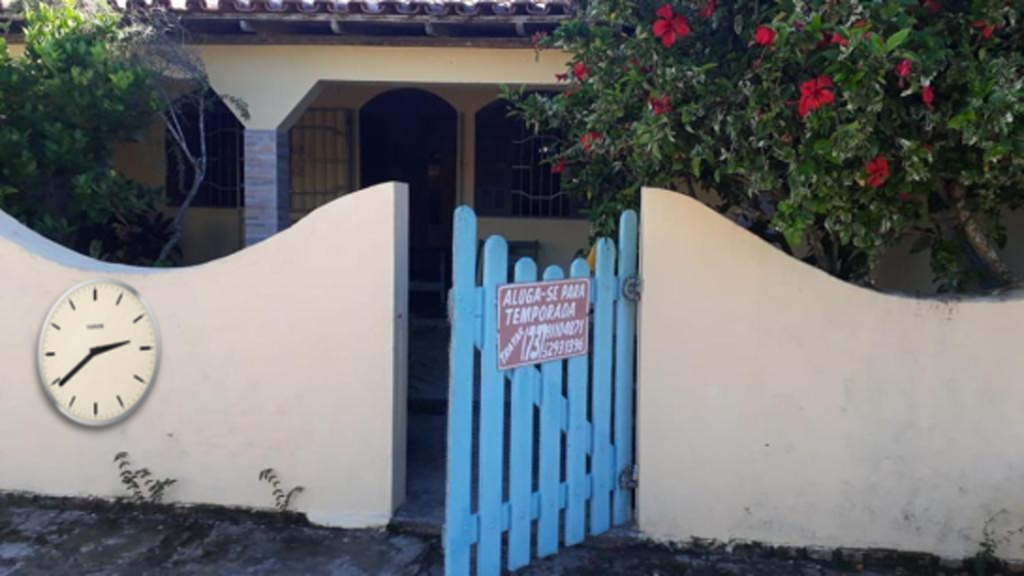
2:39
